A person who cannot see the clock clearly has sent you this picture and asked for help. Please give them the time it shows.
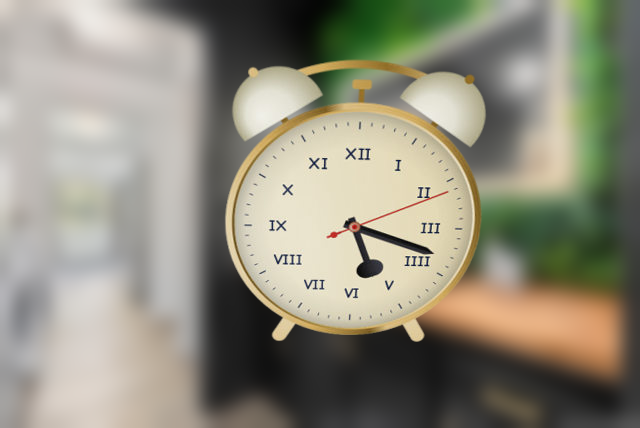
5:18:11
